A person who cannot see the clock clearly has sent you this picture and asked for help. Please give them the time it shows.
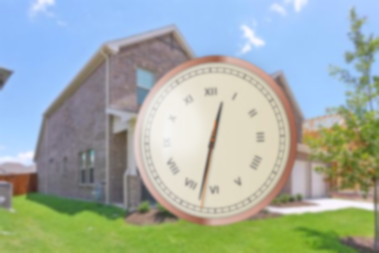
12:32:32
